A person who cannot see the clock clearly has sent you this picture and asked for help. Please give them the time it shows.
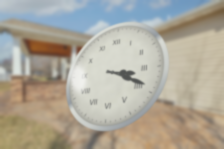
3:19
